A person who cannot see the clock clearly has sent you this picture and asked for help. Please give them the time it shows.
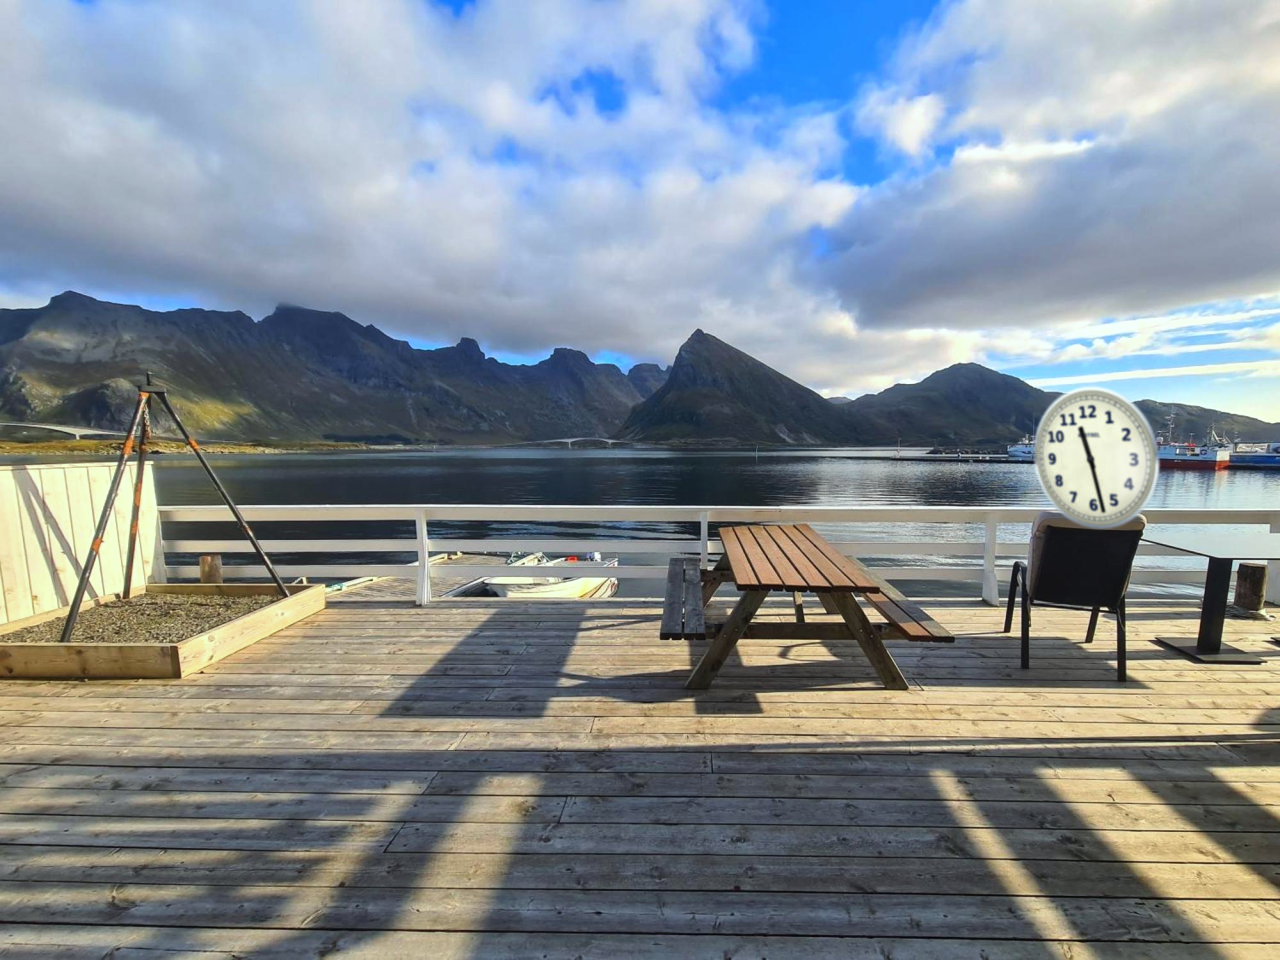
11:28
